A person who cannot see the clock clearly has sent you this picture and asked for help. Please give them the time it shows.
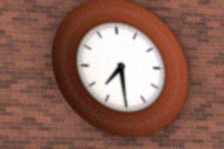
7:30
